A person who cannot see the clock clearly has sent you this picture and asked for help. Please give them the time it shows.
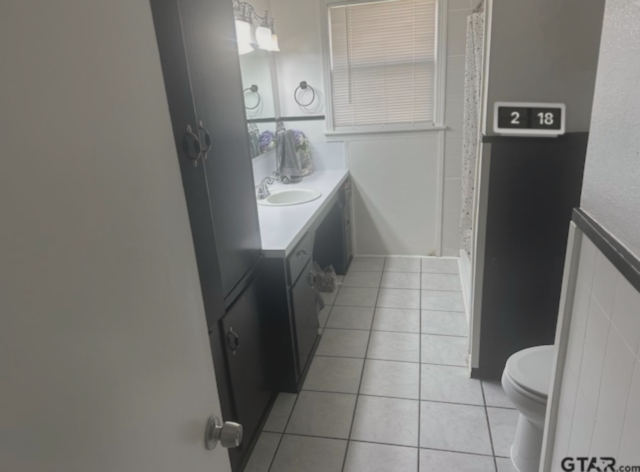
2:18
